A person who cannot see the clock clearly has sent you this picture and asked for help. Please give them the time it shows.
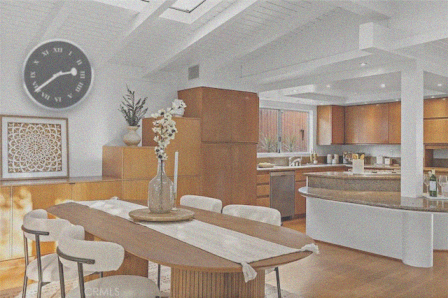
2:39
